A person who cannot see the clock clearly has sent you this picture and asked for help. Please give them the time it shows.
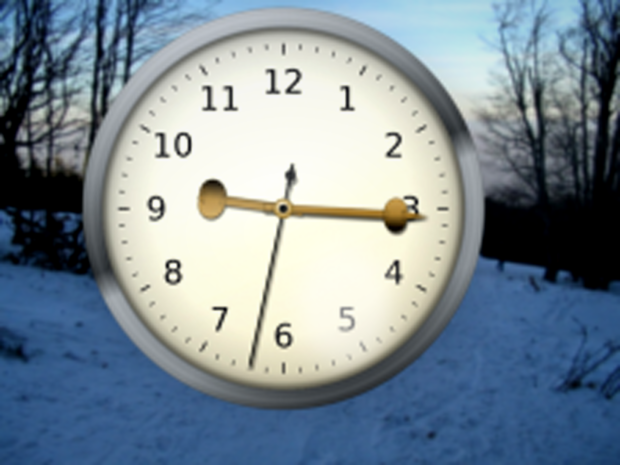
9:15:32
